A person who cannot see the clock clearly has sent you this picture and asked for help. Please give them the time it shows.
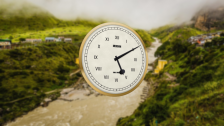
5:10
